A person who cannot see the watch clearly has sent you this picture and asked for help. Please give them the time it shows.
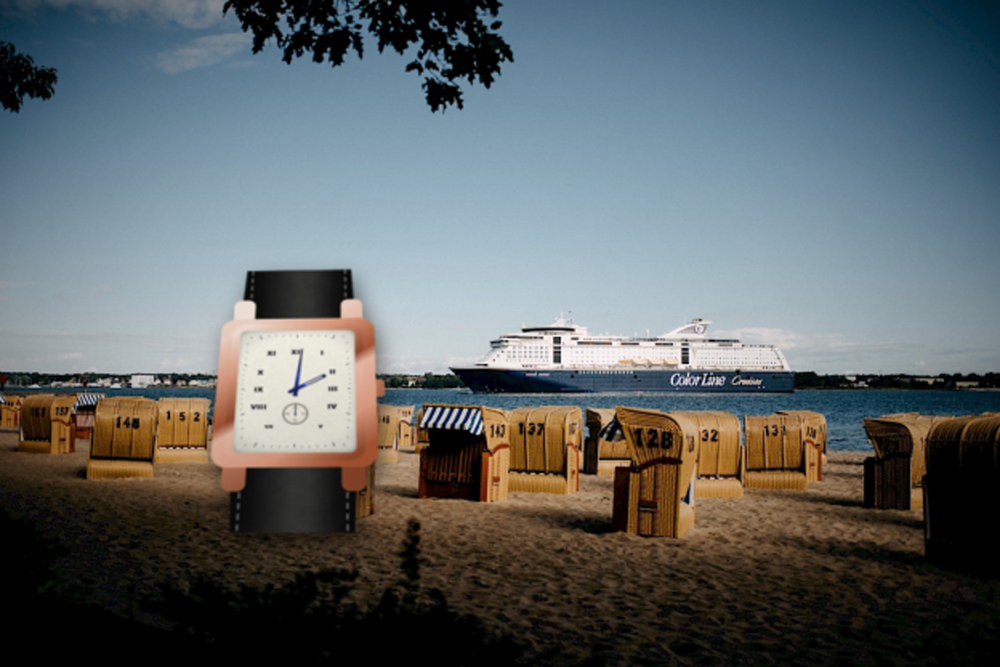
2:01
